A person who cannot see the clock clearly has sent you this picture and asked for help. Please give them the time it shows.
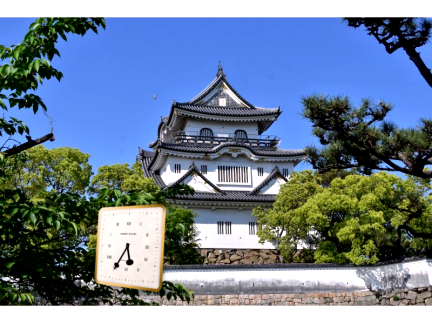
5:35
